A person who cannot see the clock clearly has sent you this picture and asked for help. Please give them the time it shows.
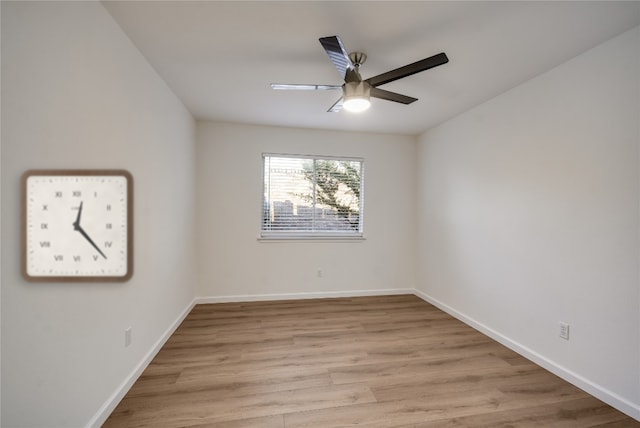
12:23
